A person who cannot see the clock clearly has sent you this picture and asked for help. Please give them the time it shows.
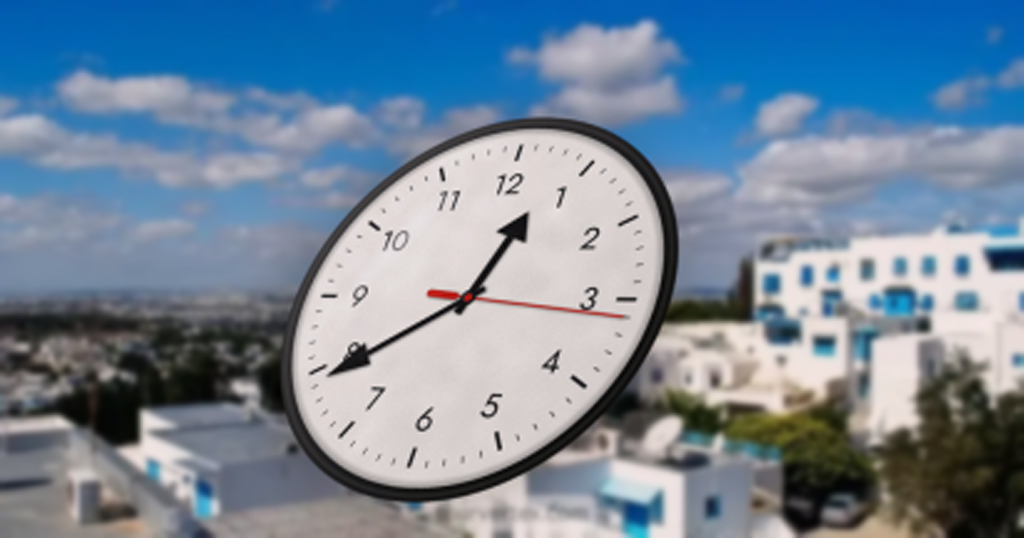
12:39:16
